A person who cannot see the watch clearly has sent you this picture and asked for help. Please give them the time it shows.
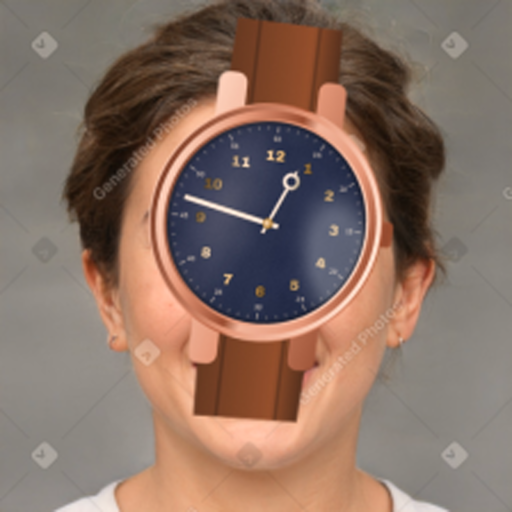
12:47
